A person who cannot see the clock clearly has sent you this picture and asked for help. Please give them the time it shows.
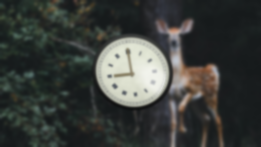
9:00
